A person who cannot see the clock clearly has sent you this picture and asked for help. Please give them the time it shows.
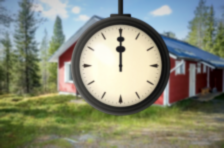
12:00
